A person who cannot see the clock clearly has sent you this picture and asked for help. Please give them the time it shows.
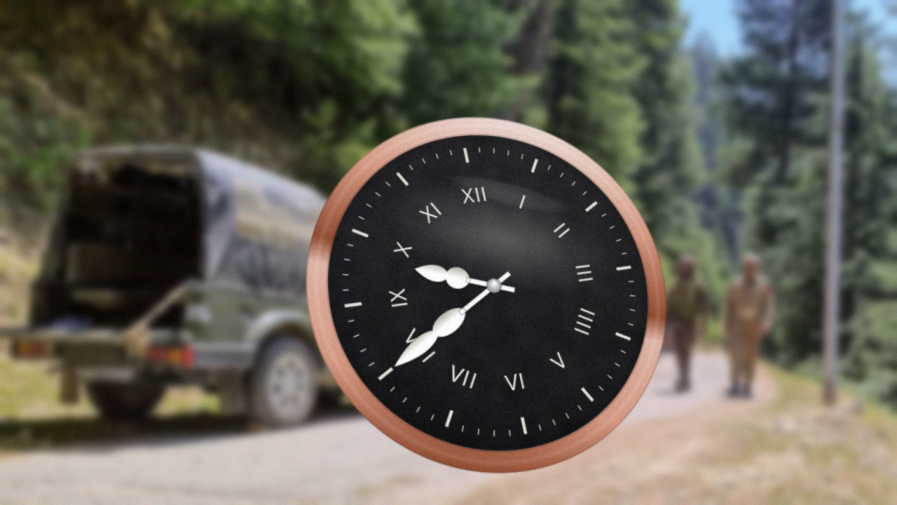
9:40
